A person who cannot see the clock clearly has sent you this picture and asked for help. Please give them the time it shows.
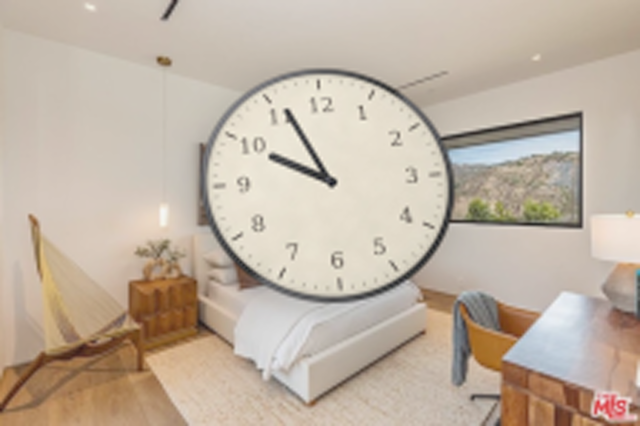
9:56
